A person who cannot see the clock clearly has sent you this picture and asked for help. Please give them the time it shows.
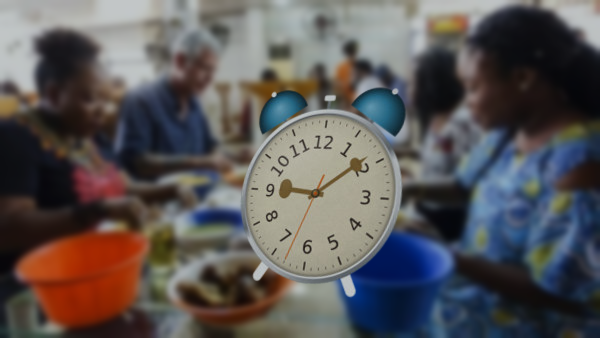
9:08:33
